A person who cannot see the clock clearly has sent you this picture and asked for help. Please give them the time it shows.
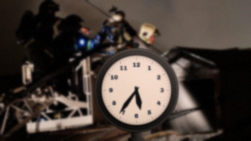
5:36
